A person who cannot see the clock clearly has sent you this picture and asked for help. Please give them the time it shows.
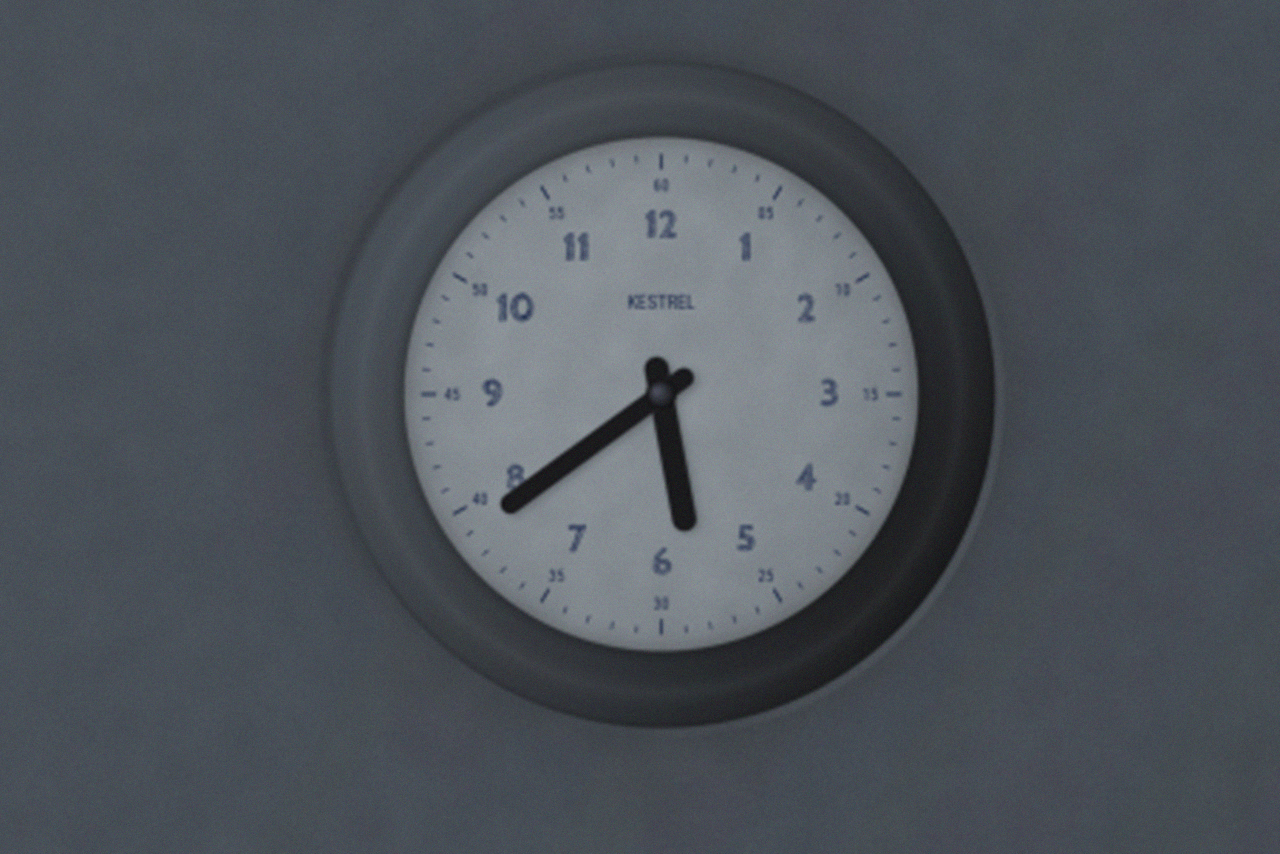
5:39
